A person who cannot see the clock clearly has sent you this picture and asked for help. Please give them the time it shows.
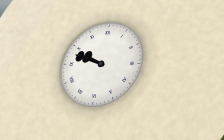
9:48
